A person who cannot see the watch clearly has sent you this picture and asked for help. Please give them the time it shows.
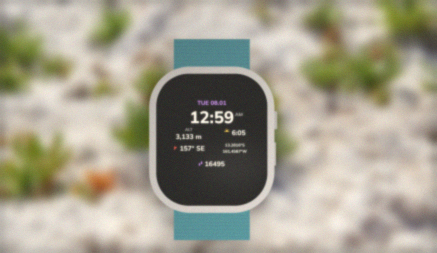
12:59
